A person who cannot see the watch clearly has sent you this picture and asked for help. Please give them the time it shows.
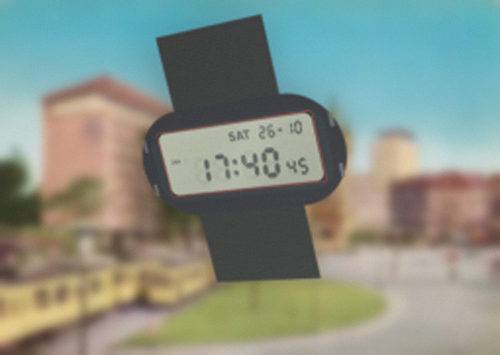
17:40:45
